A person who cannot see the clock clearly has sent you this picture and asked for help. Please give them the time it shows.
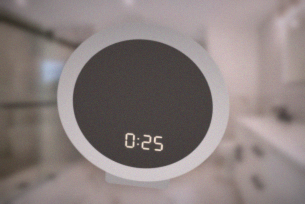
0:25
